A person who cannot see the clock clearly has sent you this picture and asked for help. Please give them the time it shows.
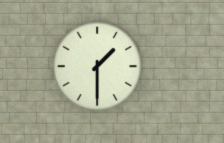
1:30
